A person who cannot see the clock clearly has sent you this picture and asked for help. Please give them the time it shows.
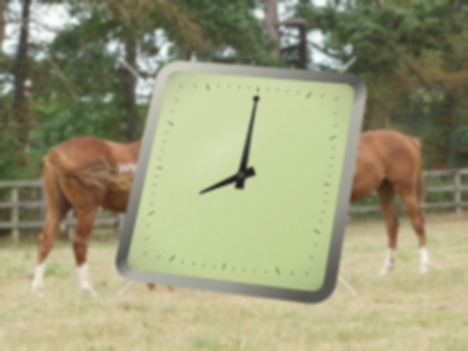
8:00
